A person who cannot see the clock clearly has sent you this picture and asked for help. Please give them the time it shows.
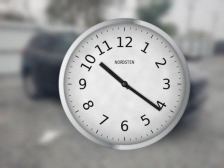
10:21
